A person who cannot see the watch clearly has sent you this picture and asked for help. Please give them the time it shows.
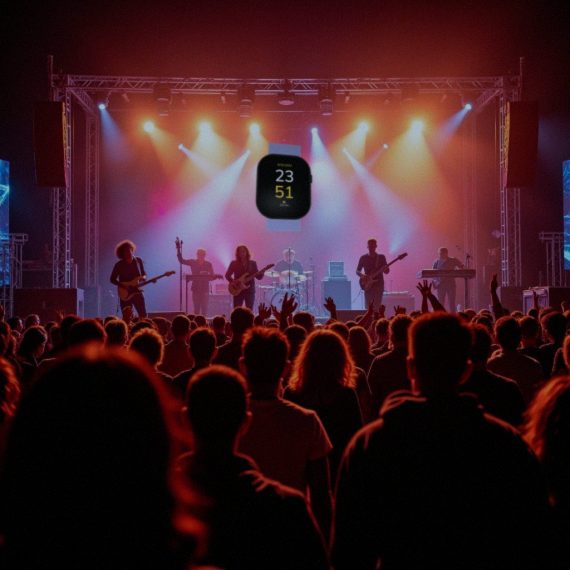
23:51
